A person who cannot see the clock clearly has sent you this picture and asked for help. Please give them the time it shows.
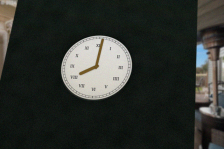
8:01
